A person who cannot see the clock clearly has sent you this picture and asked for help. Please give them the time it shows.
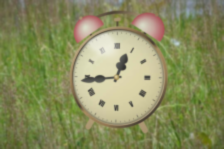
12:44
